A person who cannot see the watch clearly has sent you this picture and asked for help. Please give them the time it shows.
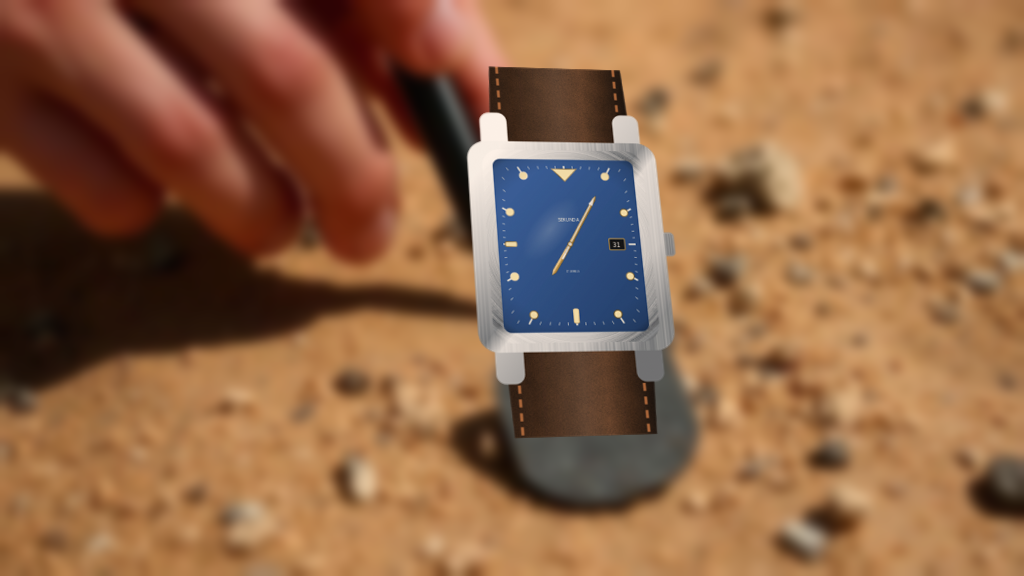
7:05:05
